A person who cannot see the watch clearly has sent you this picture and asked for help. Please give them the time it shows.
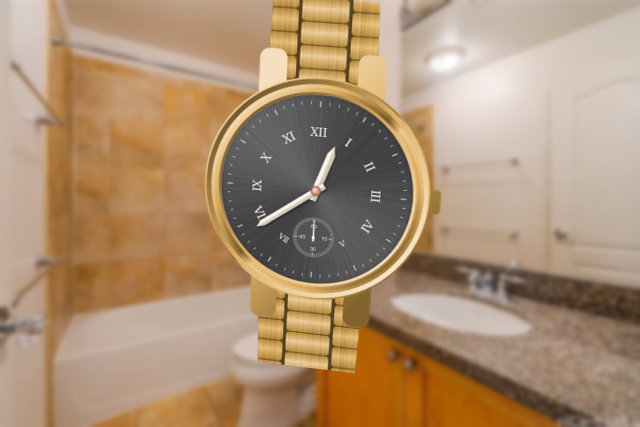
12:39
